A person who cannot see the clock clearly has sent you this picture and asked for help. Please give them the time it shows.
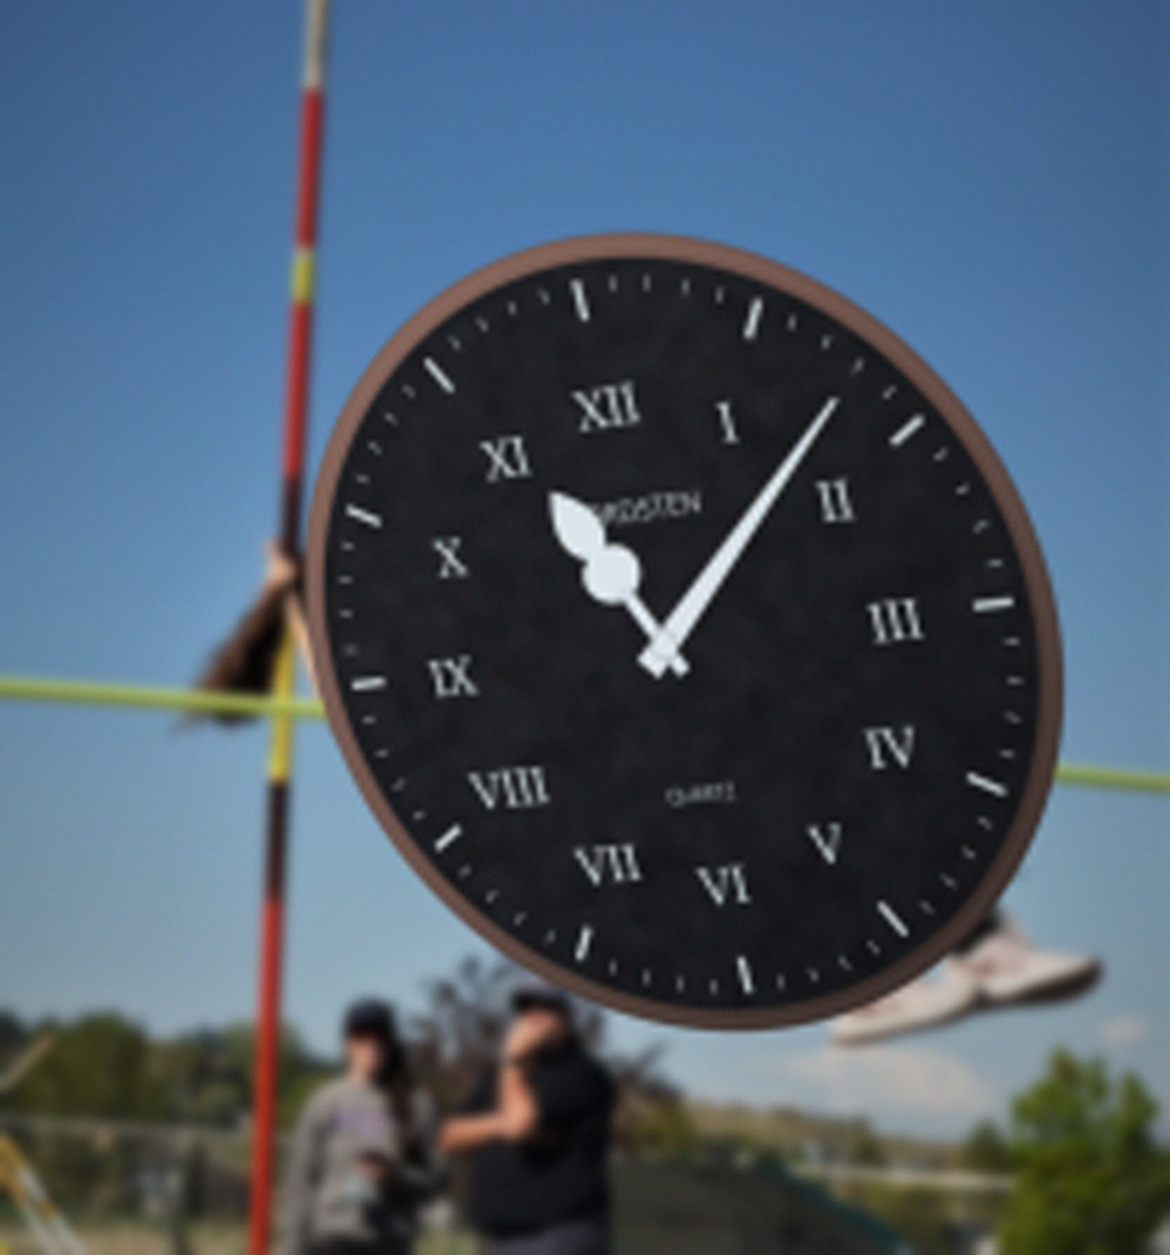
11:08
